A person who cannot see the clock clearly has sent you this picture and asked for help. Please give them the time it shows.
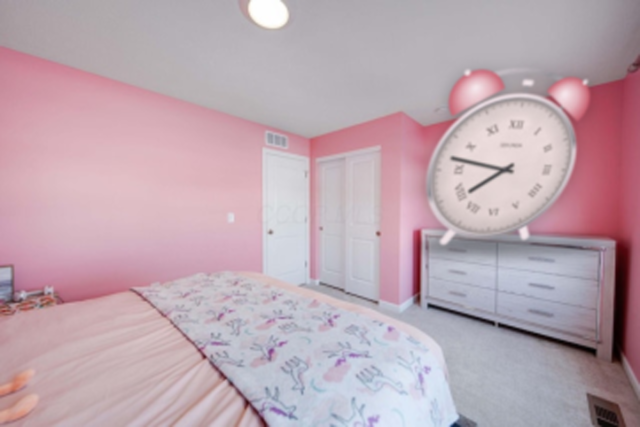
7:47
